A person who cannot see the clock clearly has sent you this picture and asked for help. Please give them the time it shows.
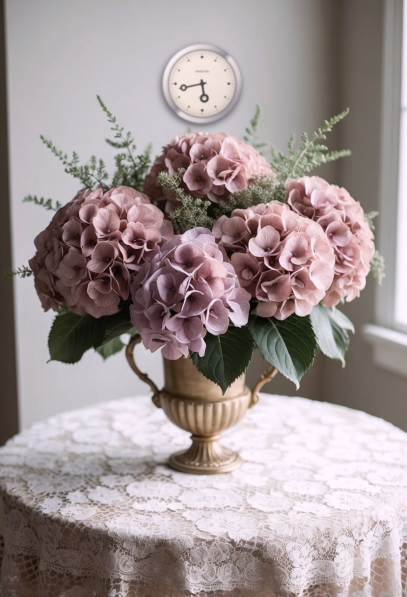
5:43
